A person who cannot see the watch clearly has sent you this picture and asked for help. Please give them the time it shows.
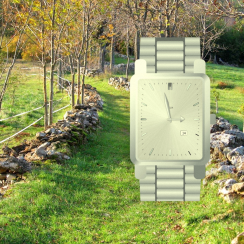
2:58
